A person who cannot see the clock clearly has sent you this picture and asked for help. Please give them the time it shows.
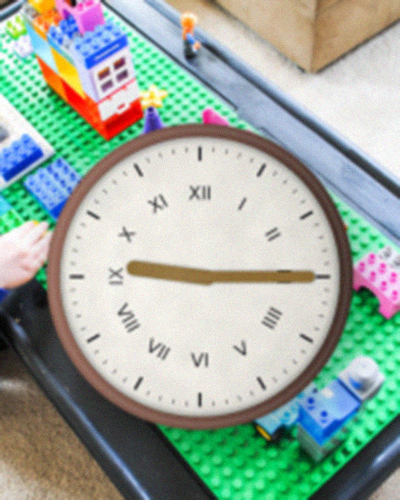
9:15
